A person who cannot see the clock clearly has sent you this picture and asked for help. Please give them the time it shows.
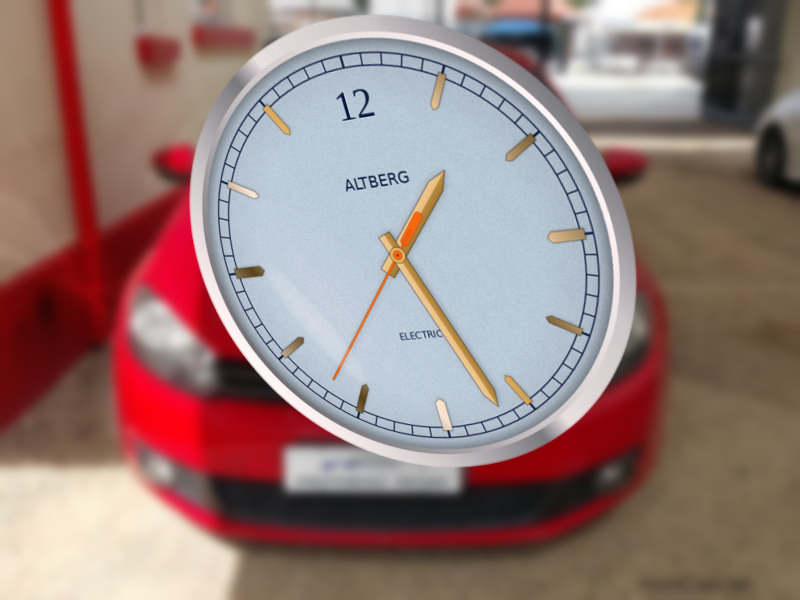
1:26:37
